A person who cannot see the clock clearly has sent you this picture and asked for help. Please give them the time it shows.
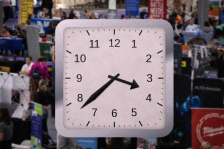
3:38
